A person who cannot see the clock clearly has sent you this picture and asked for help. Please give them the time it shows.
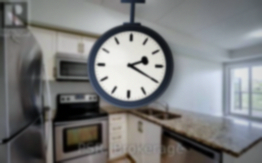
2:20
